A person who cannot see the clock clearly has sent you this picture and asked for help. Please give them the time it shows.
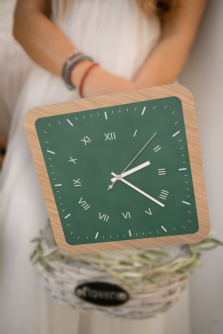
2:22:08
